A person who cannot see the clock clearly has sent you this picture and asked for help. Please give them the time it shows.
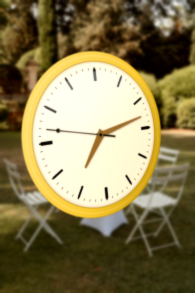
7:12:47
